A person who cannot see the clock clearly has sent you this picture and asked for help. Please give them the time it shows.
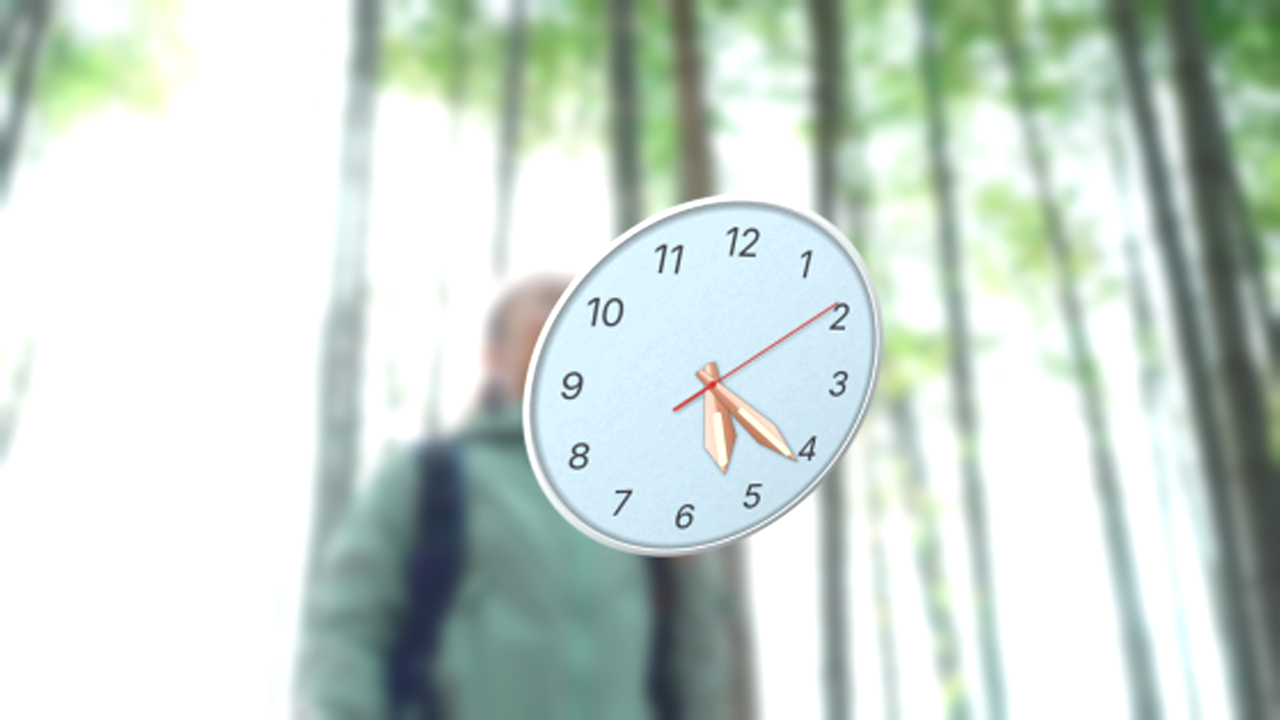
5:21:09
